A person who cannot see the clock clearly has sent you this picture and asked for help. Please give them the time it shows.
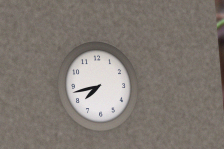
7:43
